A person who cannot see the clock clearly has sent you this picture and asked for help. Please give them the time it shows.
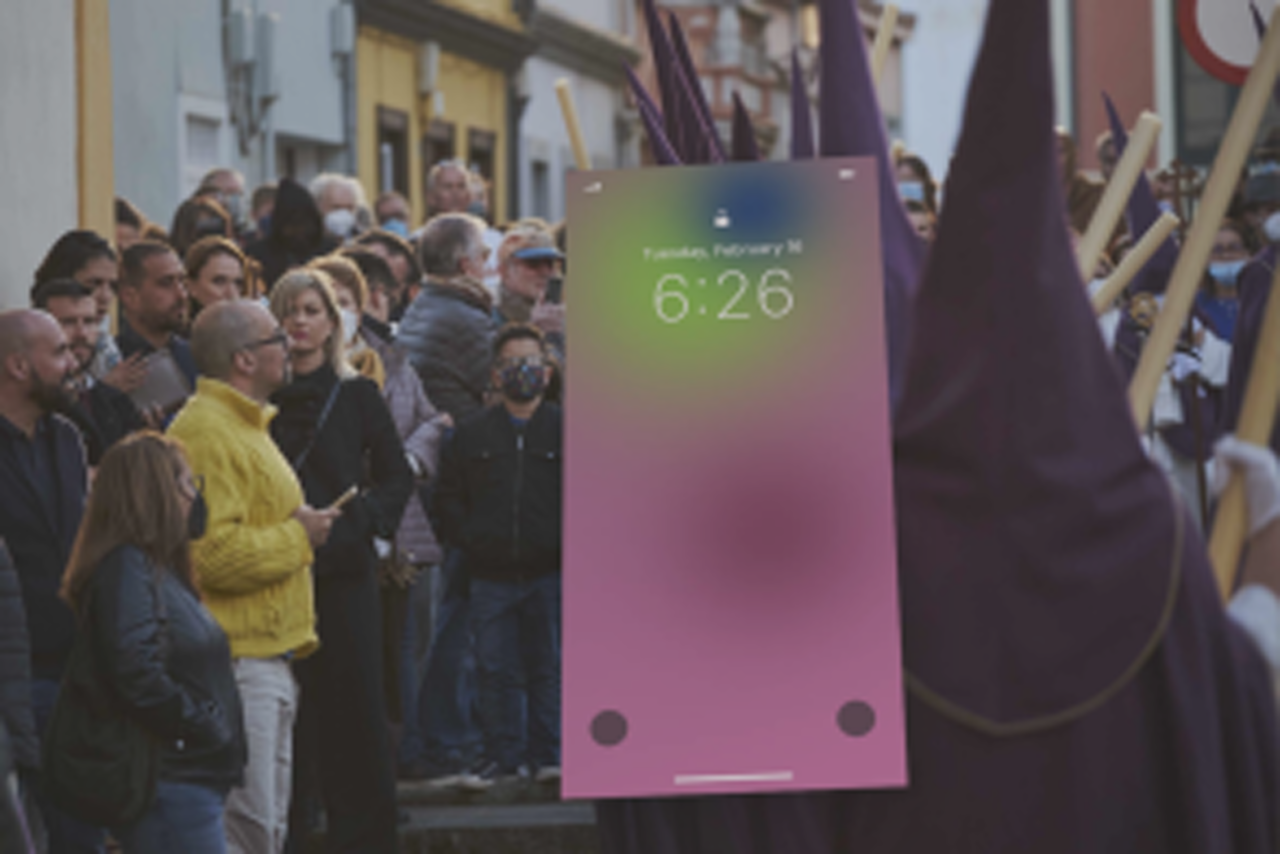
6:26
